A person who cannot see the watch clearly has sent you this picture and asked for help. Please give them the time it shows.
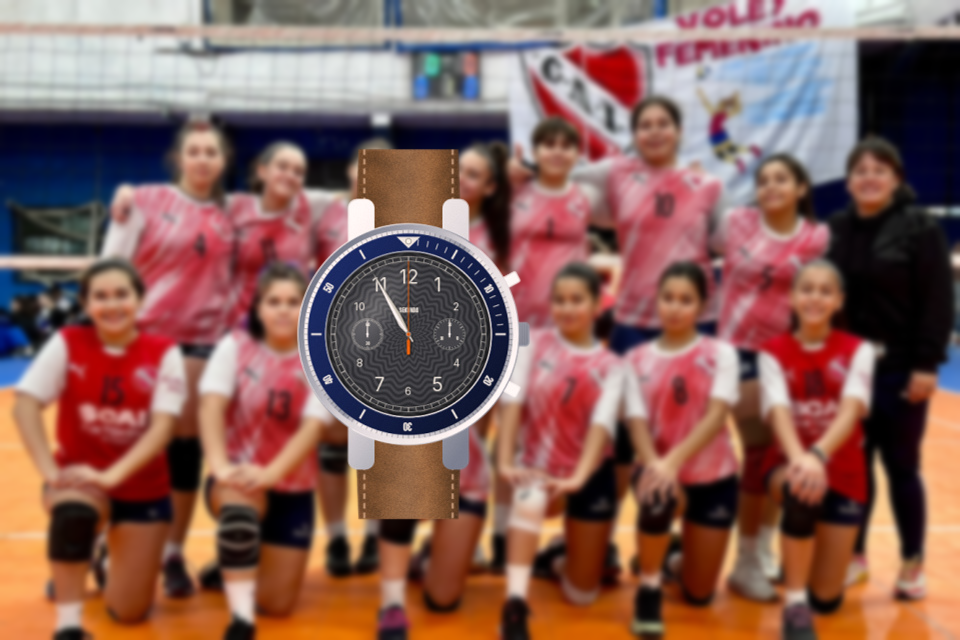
10:55
